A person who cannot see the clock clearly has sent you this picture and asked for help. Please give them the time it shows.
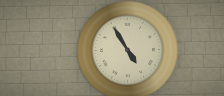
4:55
